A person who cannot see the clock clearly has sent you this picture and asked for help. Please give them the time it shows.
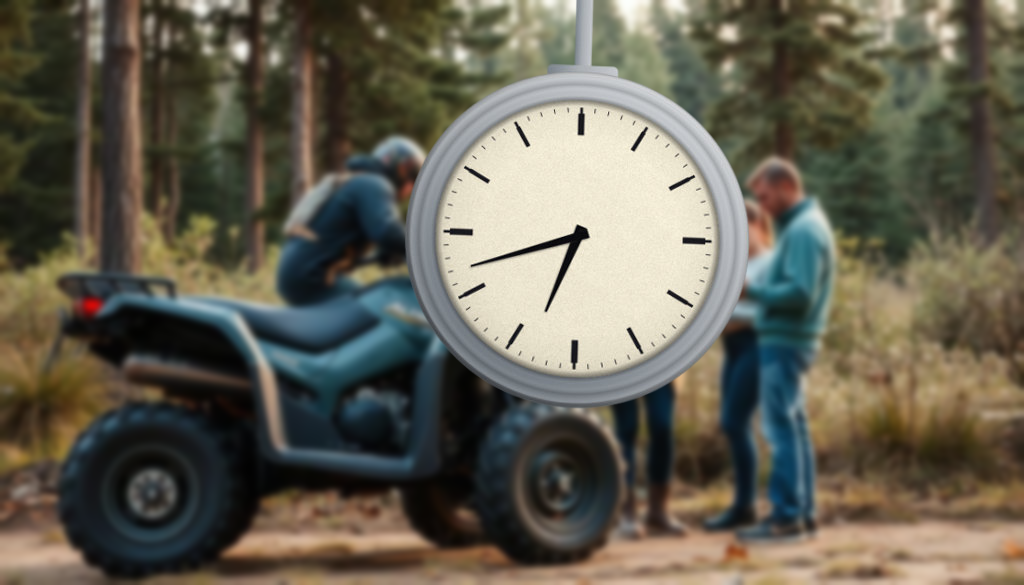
6:42
